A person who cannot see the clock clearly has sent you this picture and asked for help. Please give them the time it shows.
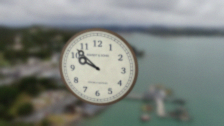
9:52
